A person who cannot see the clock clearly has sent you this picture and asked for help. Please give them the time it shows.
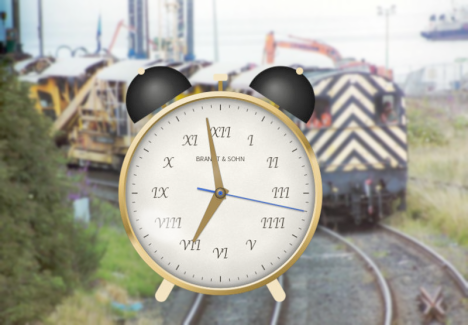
6:58:17
